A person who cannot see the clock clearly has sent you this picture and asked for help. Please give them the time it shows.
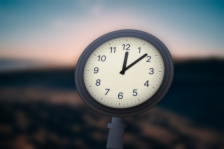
12:08
